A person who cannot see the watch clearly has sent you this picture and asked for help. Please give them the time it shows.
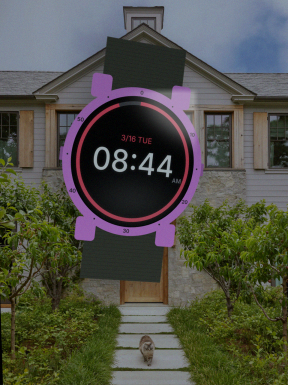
8:44
